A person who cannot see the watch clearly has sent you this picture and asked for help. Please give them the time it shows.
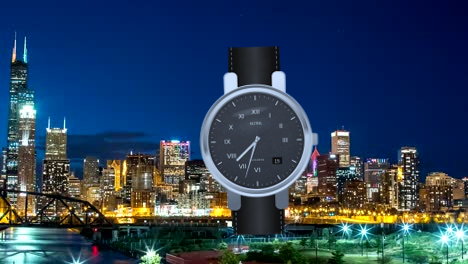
7:33
